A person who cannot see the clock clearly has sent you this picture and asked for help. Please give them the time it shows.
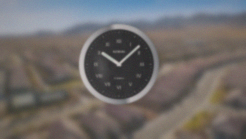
10:08
